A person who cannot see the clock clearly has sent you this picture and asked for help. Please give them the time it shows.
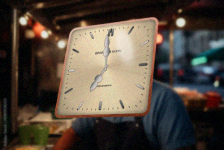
6:59
